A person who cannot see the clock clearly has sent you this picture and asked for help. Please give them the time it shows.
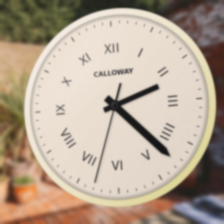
2:22:33
